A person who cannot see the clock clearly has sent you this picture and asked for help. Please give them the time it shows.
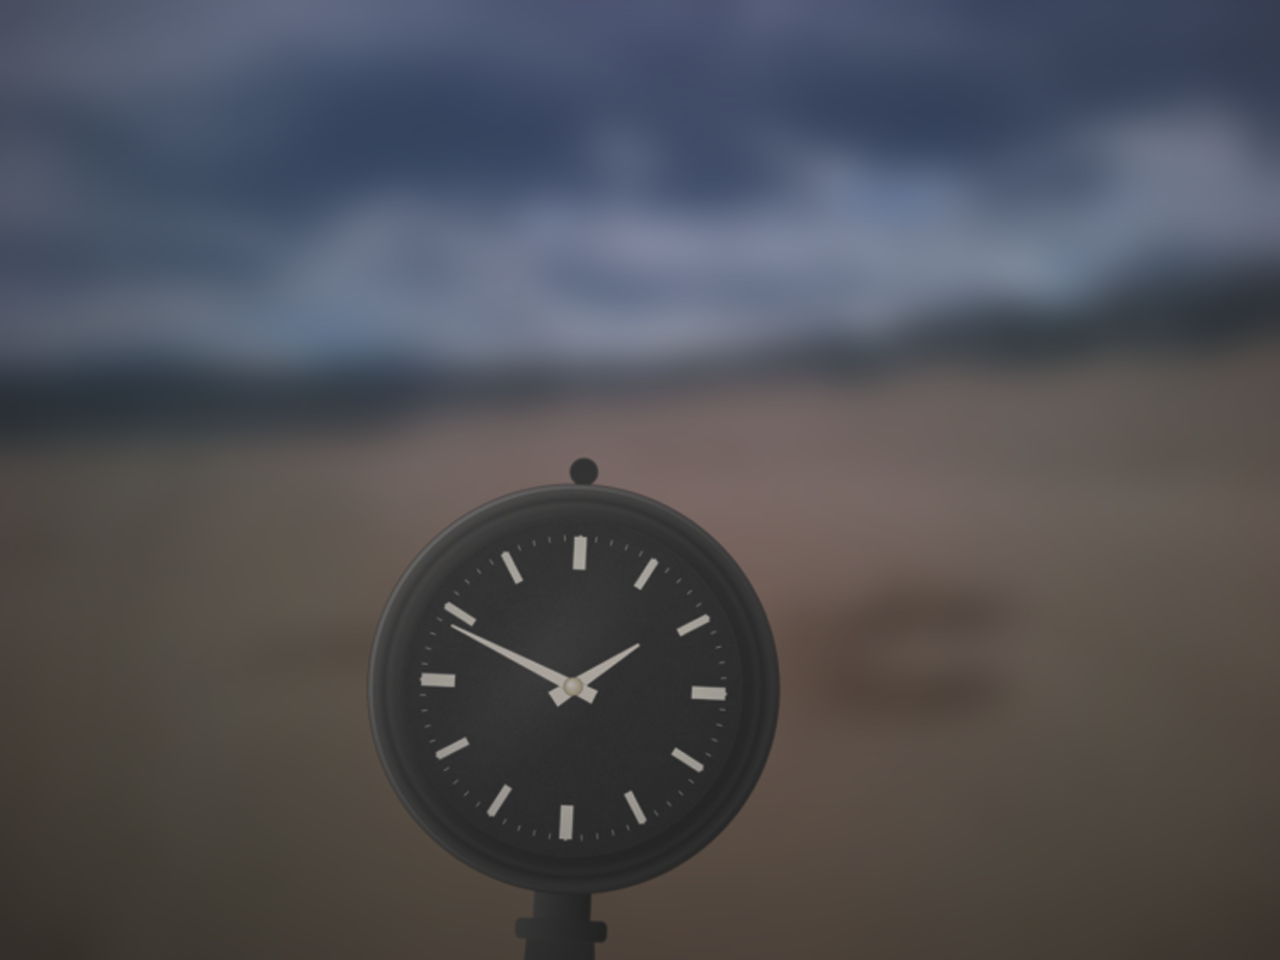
1:49
